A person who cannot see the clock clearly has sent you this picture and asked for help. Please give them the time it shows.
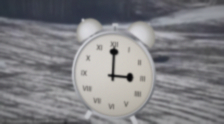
3:00
